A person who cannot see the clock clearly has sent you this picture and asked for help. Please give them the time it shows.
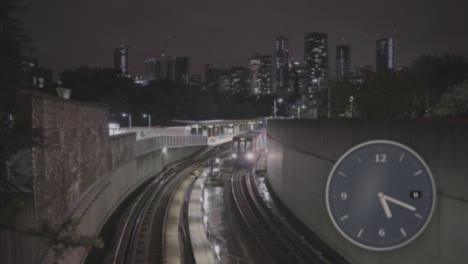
5:19
